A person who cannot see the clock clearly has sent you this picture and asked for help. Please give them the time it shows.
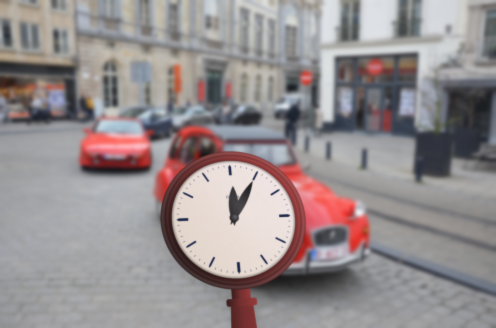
12:05
